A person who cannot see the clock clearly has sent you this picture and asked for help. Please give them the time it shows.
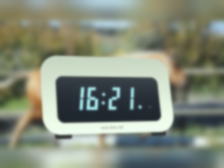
16:21
